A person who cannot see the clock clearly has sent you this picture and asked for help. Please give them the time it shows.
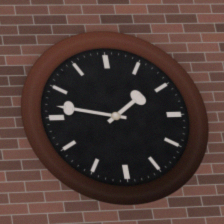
1:47
